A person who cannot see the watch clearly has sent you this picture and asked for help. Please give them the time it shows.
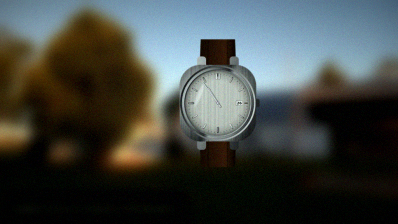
10:54
